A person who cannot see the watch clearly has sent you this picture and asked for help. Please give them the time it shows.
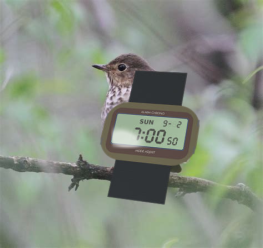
7:00:50
